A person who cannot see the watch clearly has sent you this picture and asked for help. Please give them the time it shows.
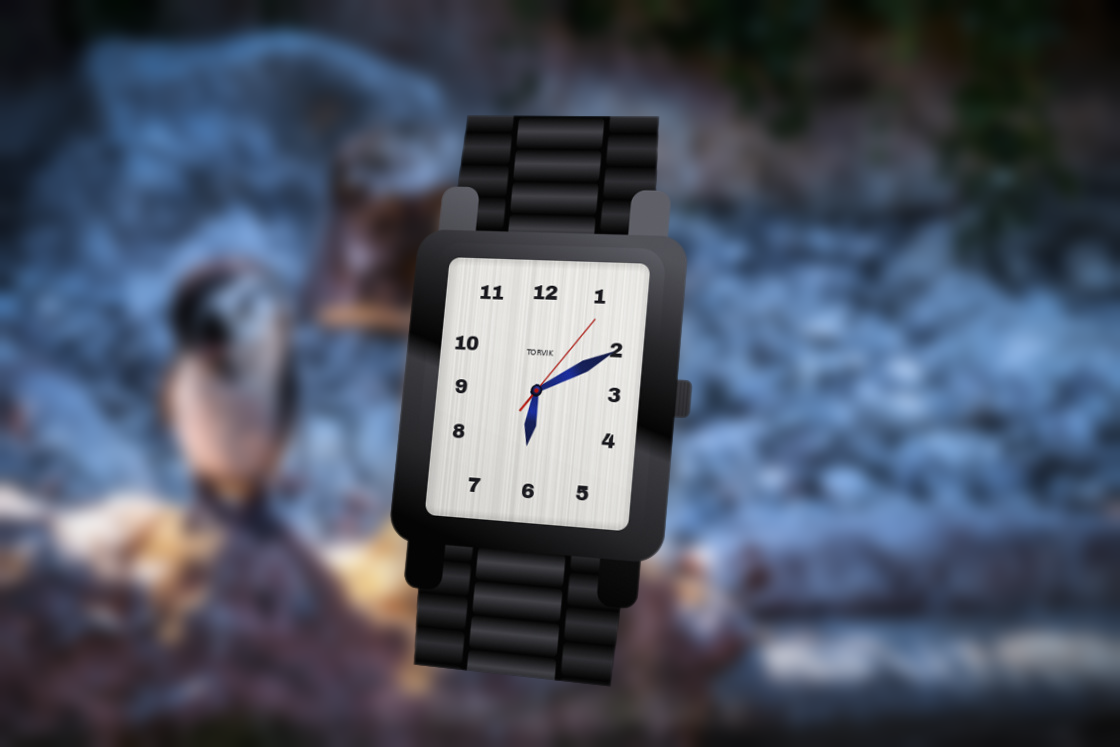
6:10:06
